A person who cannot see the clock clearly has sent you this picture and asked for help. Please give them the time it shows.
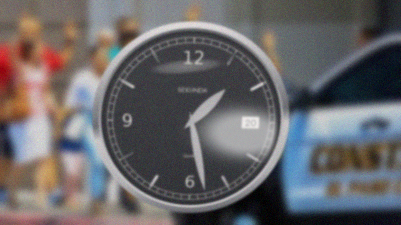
1:28
